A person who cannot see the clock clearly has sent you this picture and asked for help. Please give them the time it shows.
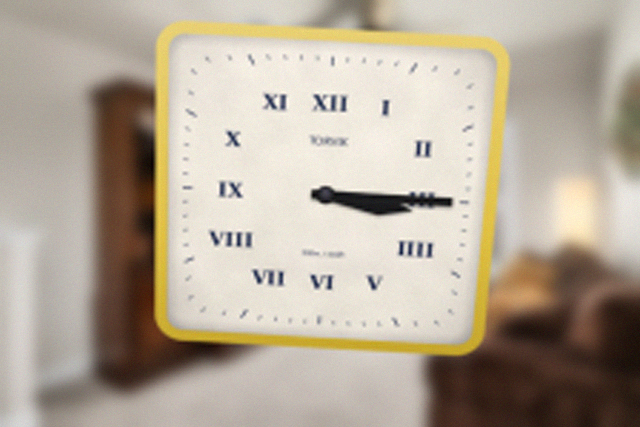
3:15
